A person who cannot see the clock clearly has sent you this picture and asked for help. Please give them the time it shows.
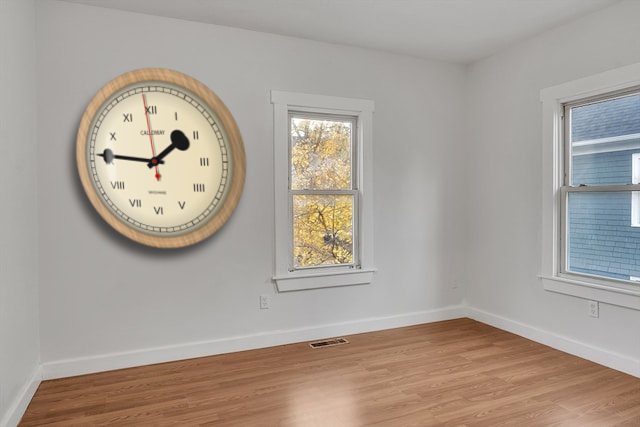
1:45:59
